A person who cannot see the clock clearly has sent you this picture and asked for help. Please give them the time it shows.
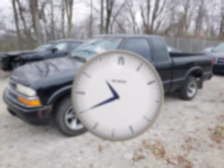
10:40
